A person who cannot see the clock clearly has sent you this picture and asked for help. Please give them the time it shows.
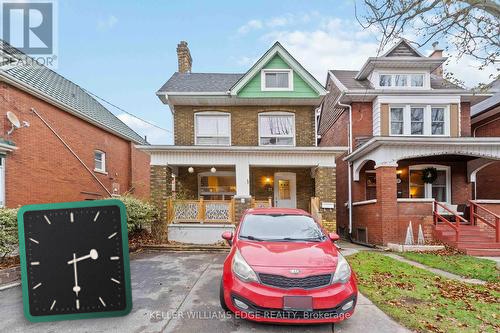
2:30
